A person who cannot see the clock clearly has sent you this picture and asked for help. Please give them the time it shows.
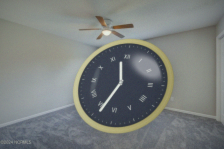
11:34
